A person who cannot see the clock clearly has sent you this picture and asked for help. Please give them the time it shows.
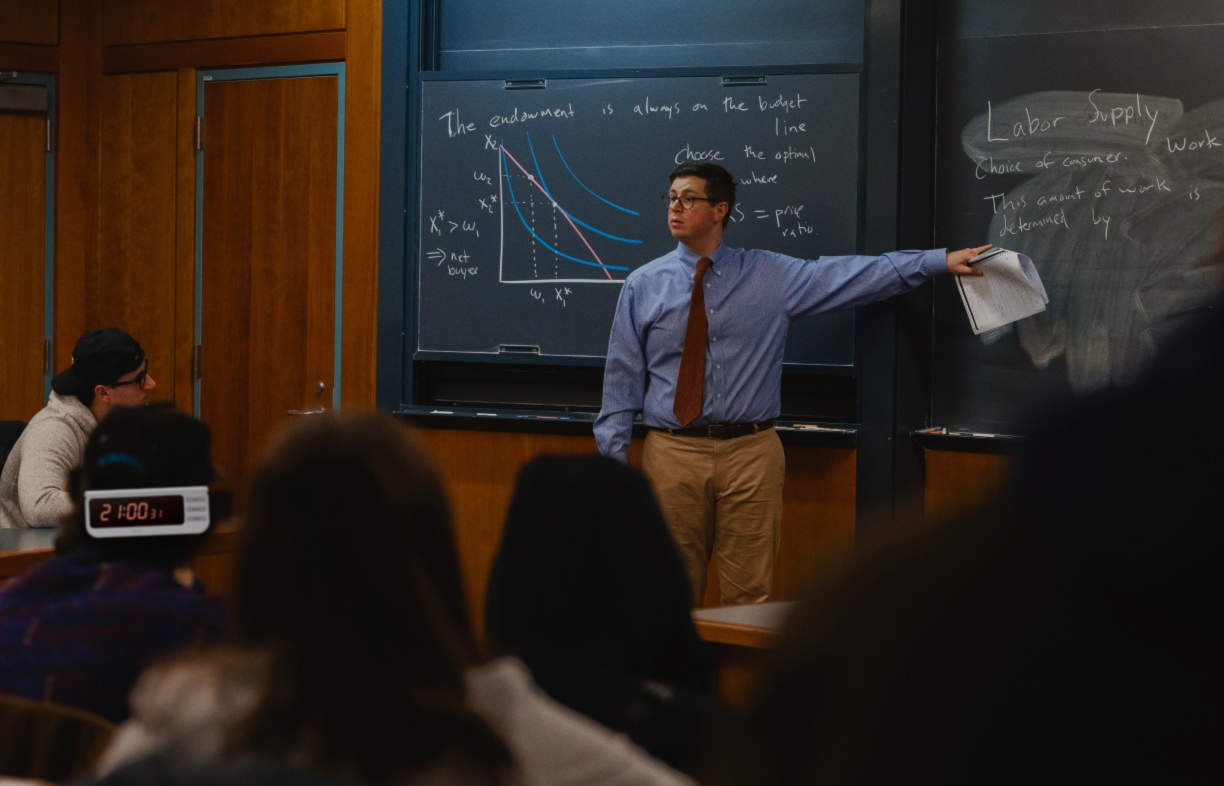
21:00
